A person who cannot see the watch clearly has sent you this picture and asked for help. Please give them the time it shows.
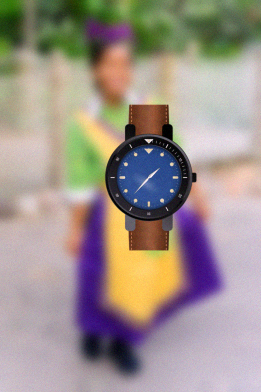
1:37
